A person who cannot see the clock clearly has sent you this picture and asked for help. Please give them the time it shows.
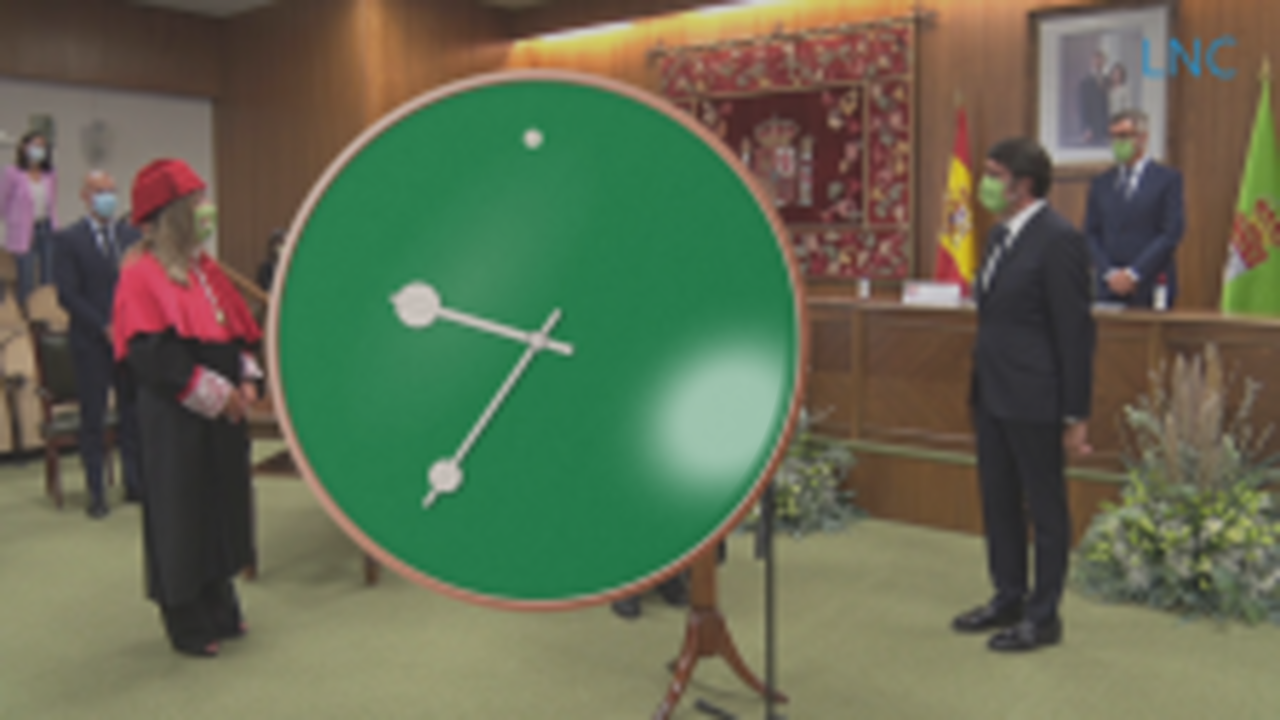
9:36
